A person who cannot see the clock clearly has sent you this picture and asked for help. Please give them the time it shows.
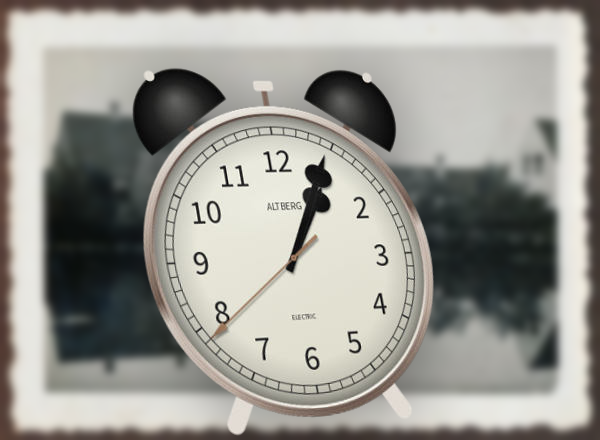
1:04:39
